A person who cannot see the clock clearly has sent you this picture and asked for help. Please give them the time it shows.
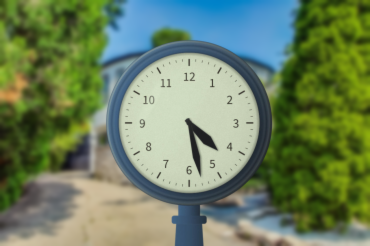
4:28
